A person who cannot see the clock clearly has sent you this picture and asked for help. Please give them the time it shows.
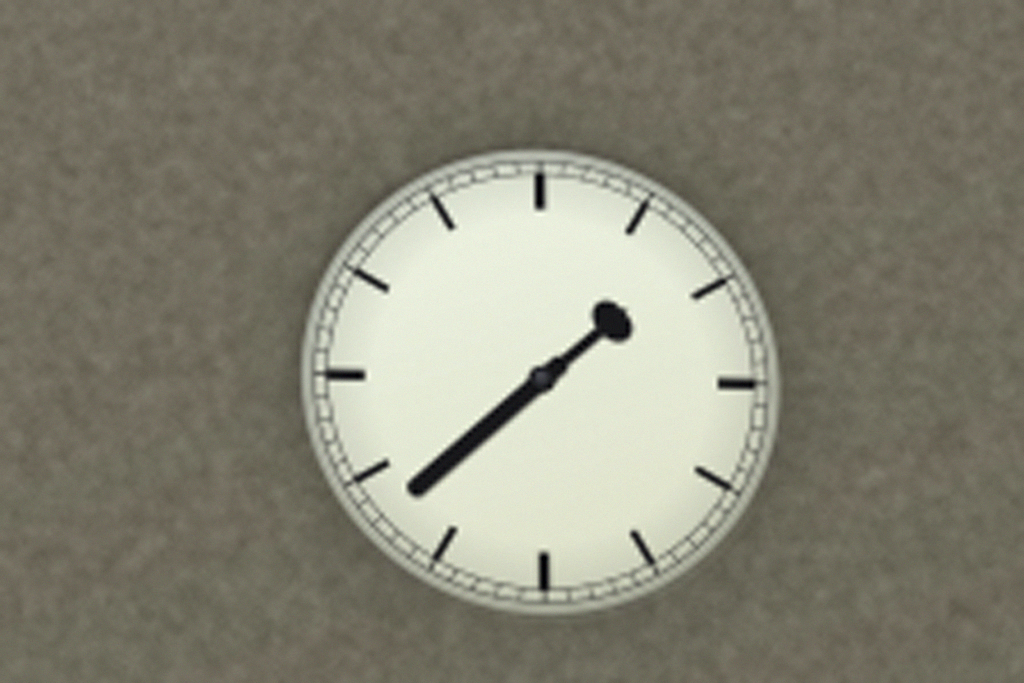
1:38
